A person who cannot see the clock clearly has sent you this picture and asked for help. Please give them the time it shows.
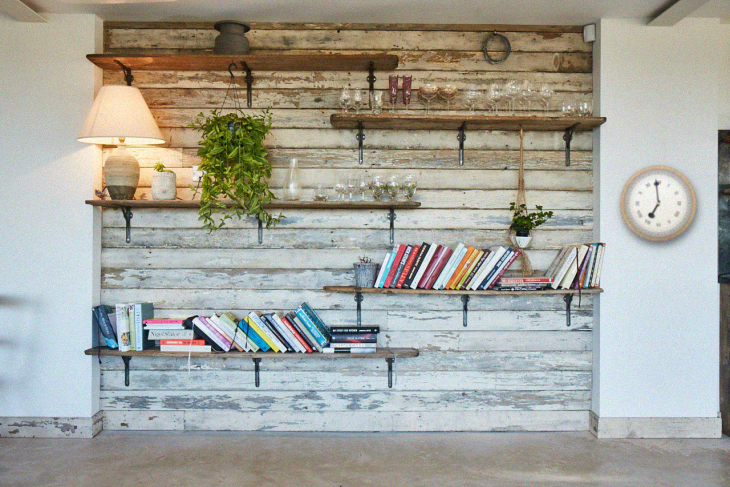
6:59
